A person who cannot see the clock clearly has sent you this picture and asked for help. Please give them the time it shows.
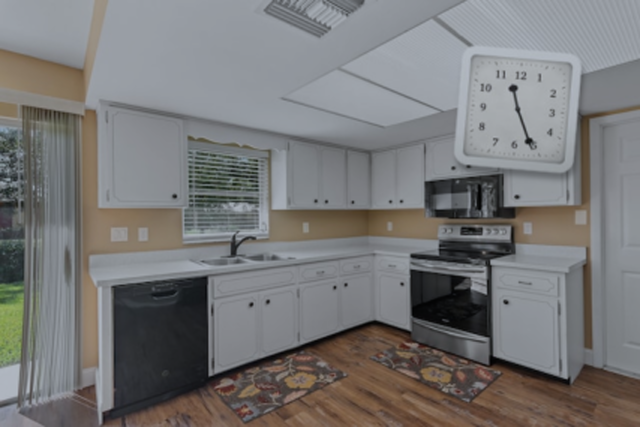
11:26
